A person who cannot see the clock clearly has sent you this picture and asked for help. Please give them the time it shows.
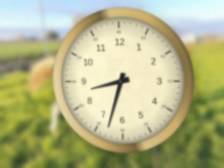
8:33
